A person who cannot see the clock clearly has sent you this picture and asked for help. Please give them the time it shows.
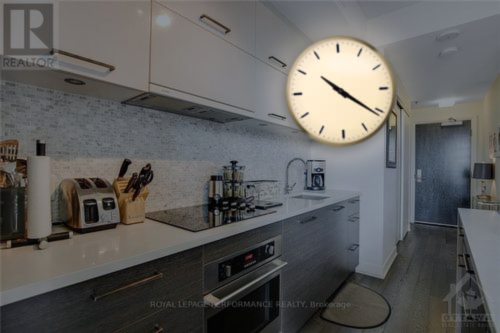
10:21
